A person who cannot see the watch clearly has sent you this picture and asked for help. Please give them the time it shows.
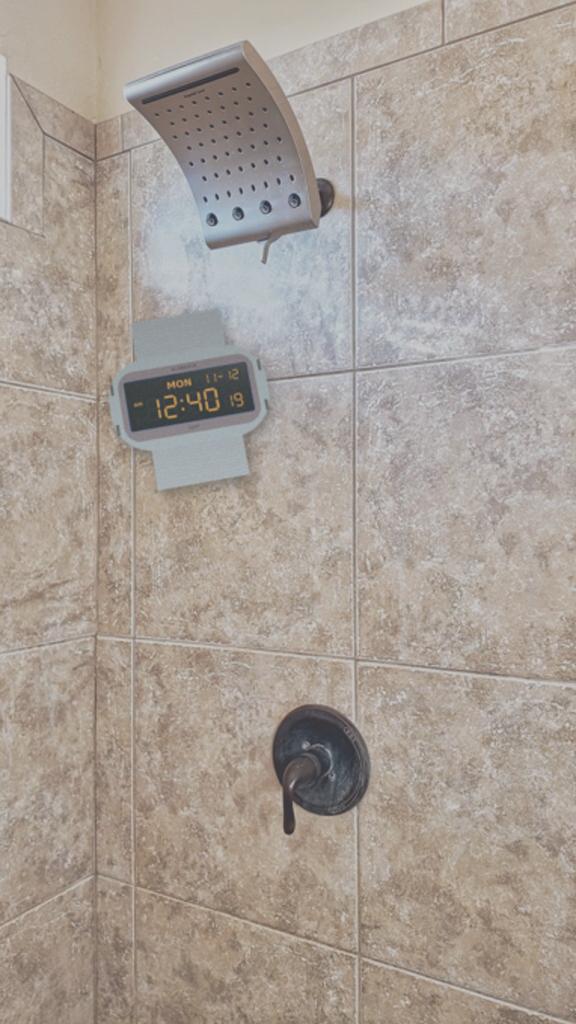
12:40:19
